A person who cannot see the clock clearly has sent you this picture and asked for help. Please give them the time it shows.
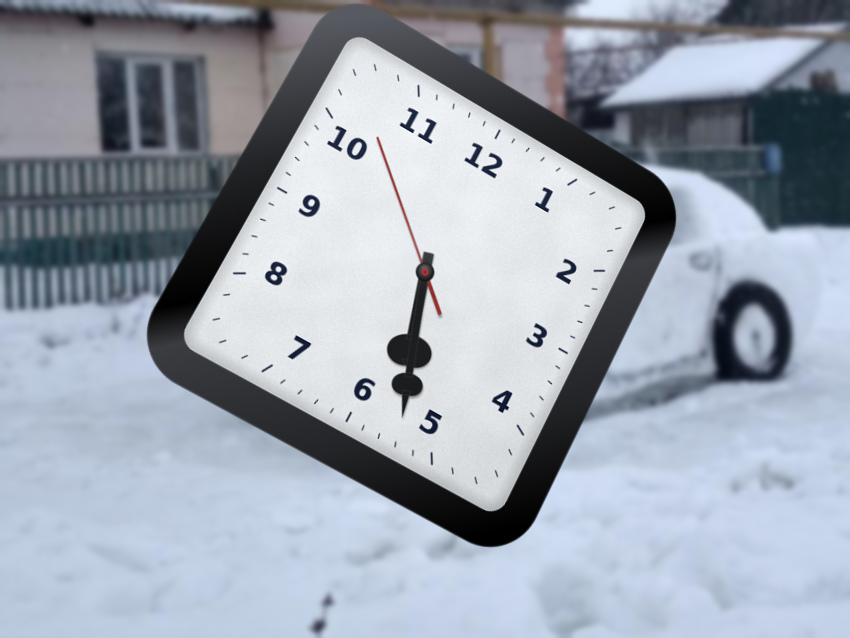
5:26:52
